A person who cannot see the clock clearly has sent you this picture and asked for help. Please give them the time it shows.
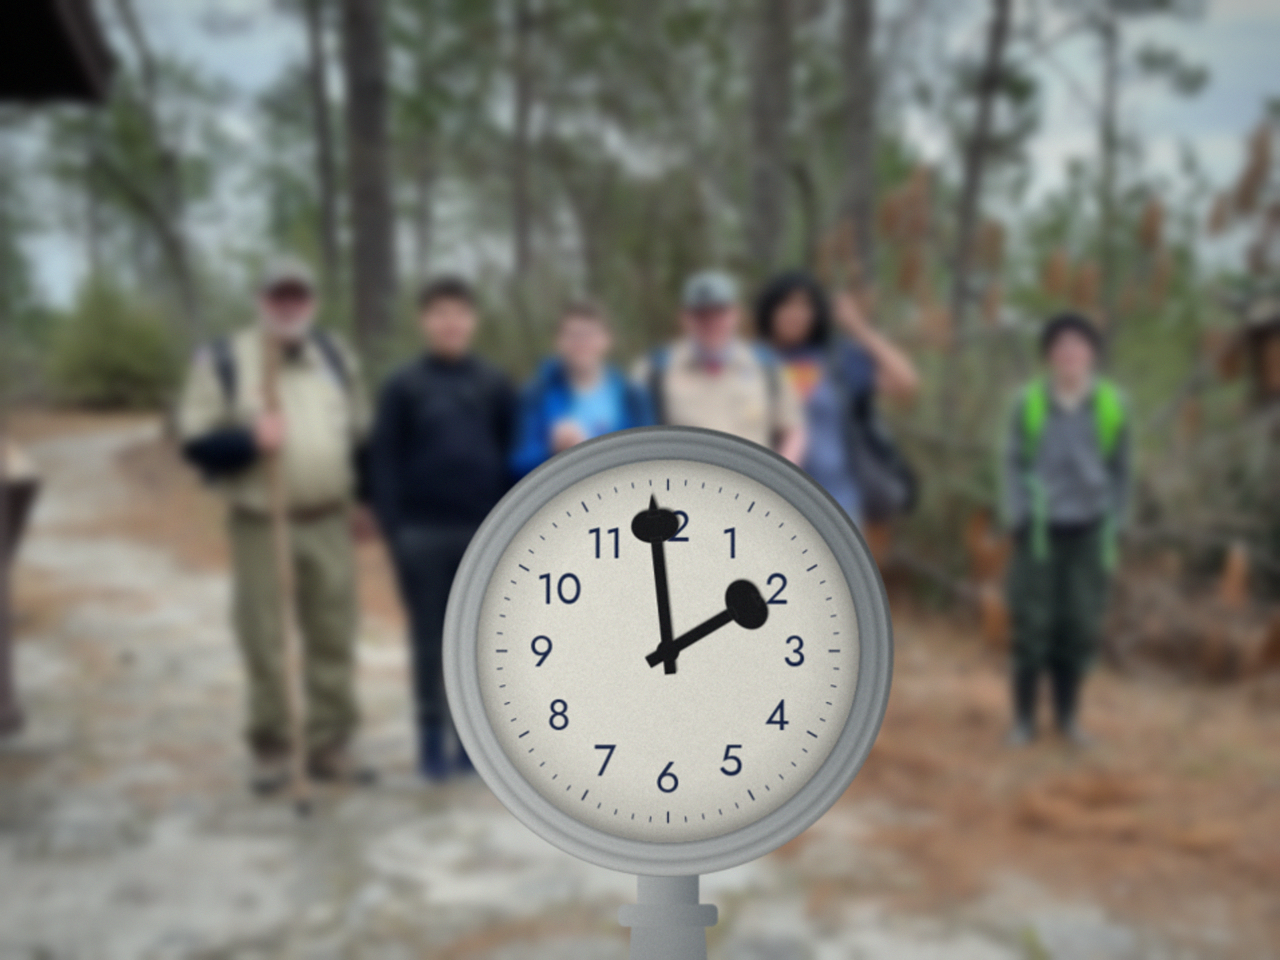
1:59
